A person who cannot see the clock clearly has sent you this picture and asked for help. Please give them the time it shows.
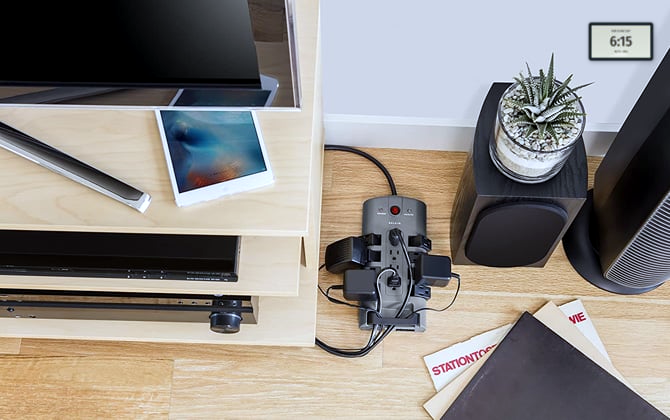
6:15
